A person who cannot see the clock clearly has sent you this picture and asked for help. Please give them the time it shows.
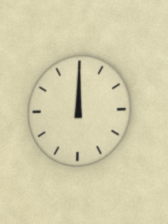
12:00
